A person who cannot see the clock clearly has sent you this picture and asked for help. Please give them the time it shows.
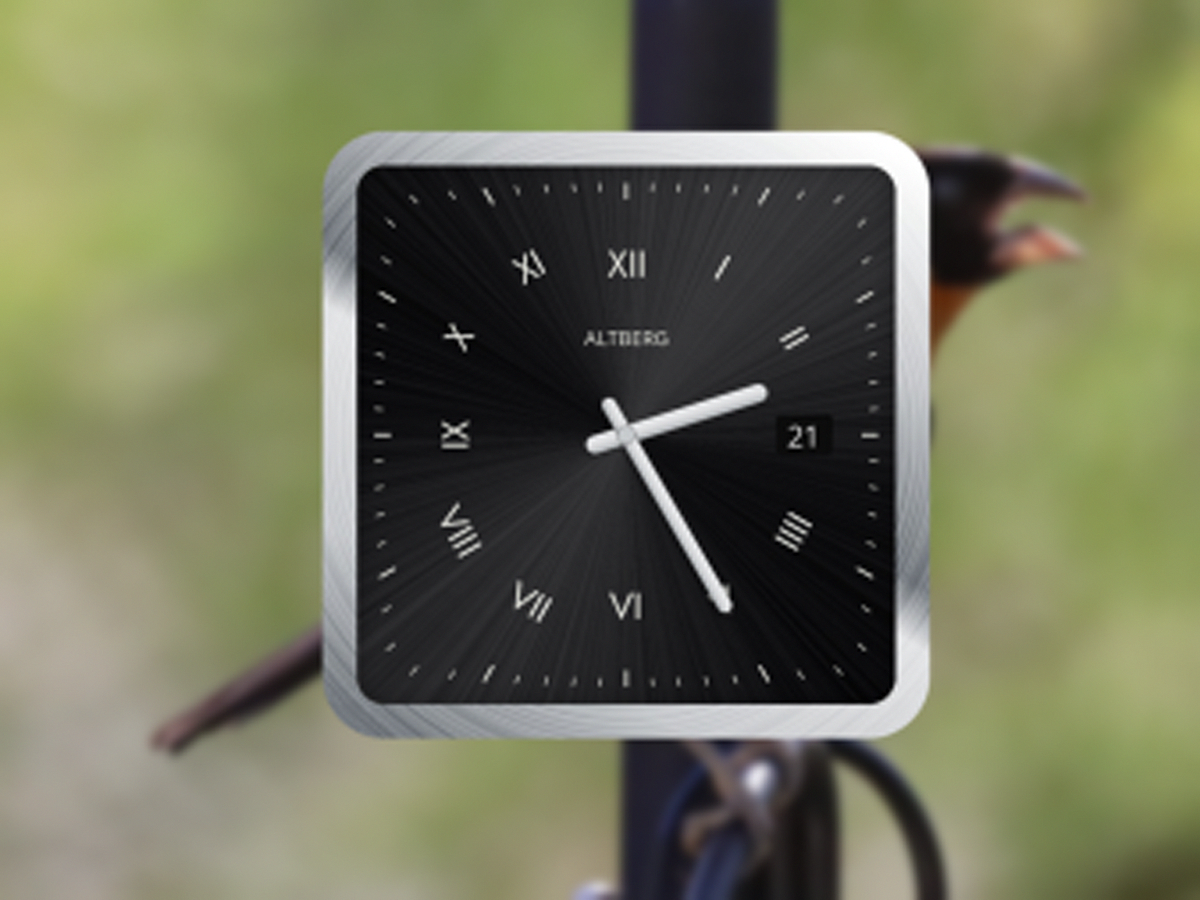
2:25
